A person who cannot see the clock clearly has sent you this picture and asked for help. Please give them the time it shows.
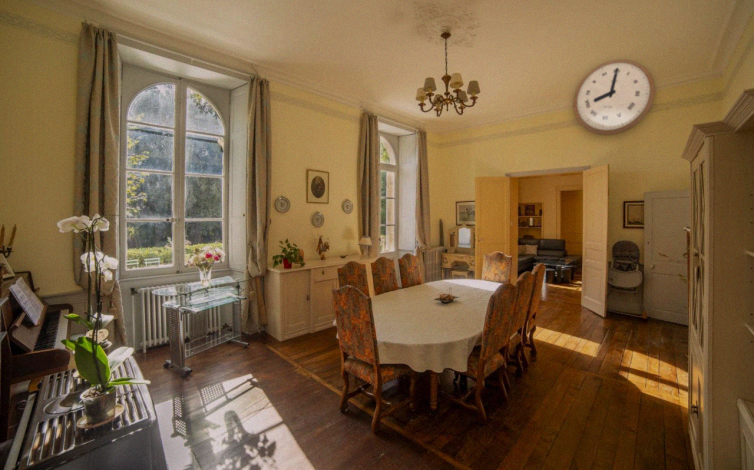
8:00
